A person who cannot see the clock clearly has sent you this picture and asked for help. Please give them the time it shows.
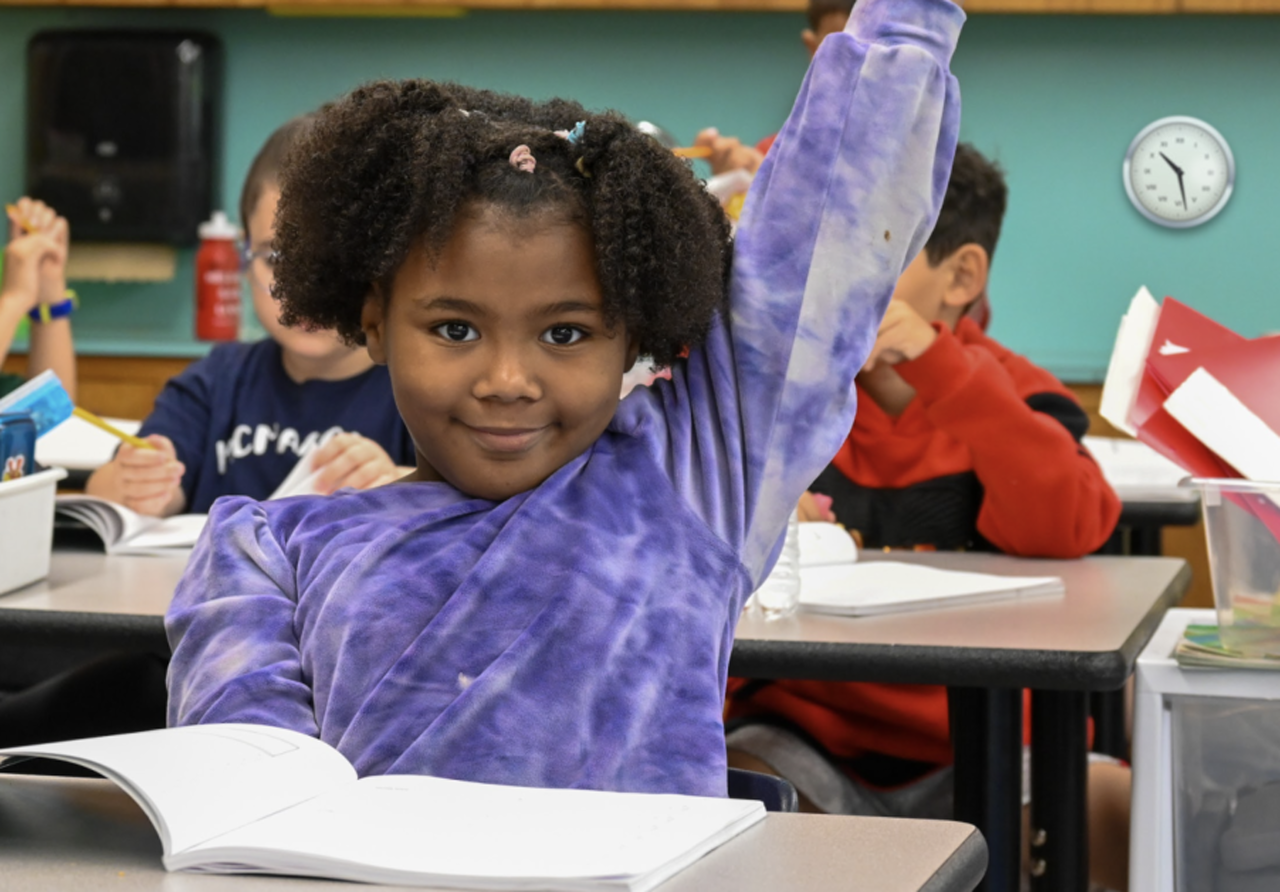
10:28
